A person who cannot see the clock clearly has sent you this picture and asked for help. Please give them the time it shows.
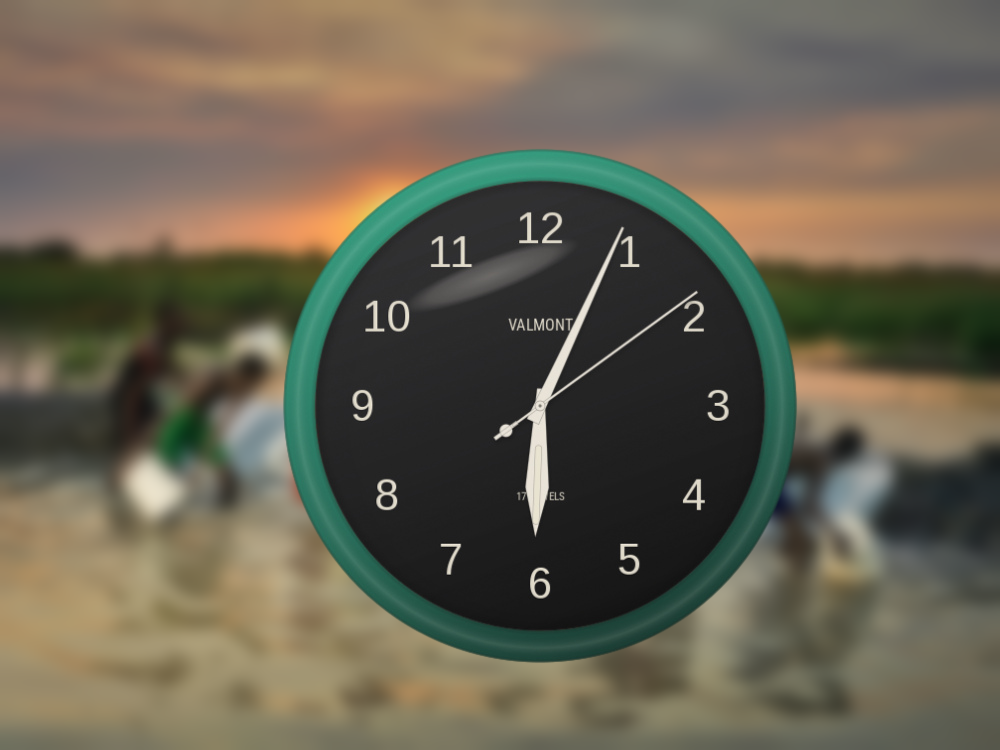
6:04:09
